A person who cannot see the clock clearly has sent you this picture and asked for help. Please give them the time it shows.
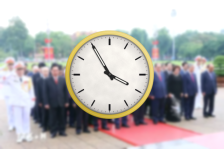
3:55
